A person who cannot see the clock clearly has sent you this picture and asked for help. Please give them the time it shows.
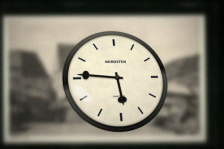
5:46
